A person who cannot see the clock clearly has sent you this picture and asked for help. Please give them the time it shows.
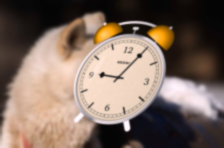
9:05
